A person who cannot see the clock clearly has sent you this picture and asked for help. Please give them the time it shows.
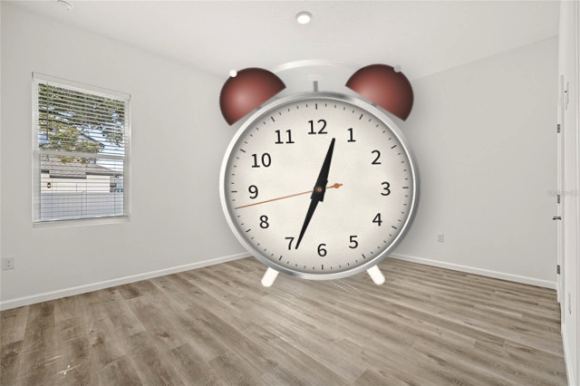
12:33:43
